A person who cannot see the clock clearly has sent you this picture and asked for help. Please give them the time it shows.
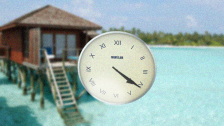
4:21
